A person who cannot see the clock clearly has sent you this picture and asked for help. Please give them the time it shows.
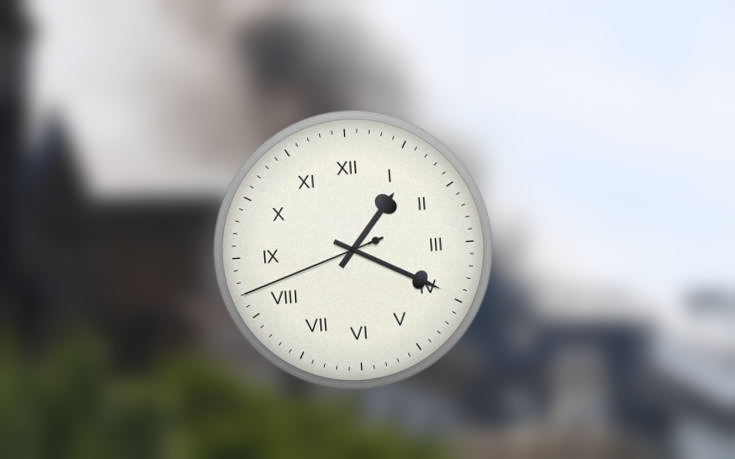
1:19:42
